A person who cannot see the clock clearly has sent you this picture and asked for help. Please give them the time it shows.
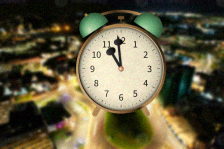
10:59
